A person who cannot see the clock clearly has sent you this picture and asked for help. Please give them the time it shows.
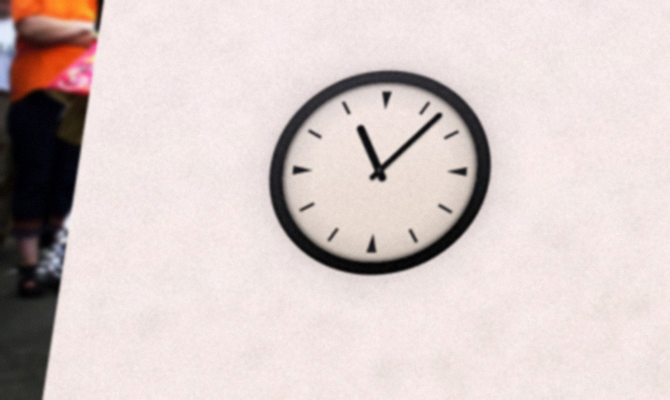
11:07
